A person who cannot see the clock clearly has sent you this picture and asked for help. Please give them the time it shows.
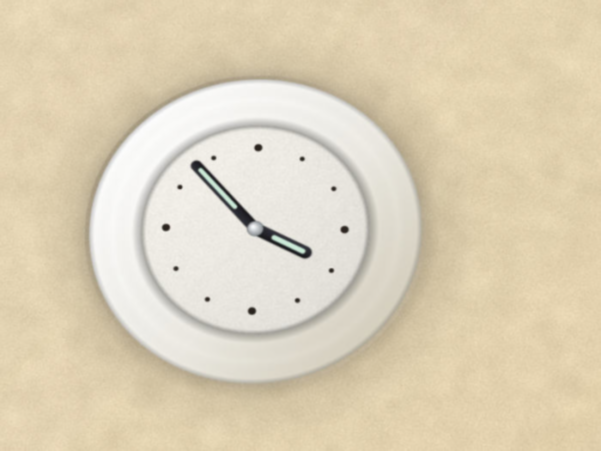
3:53
